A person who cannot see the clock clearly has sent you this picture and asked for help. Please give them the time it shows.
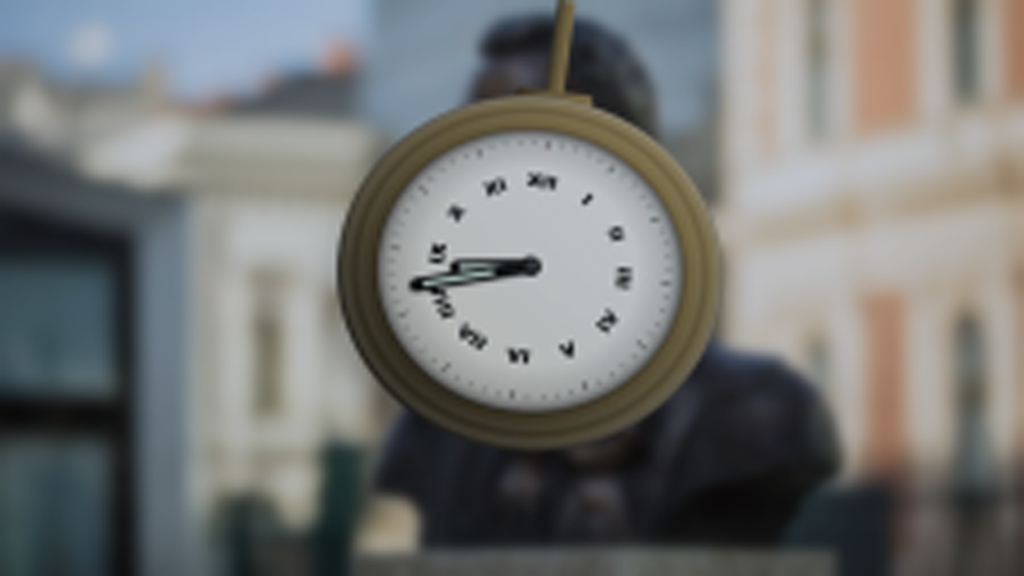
8:42
